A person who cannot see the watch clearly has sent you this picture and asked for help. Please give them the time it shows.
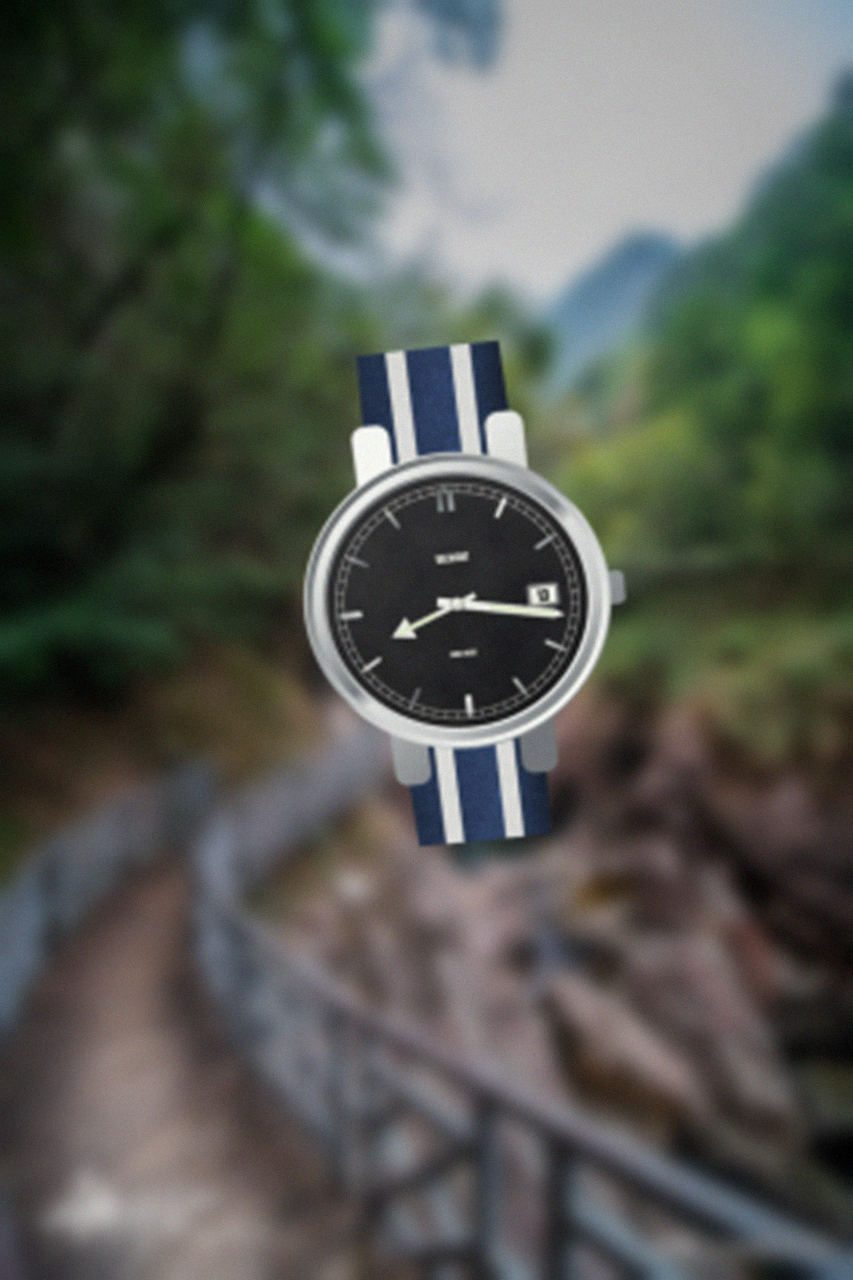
8:17
